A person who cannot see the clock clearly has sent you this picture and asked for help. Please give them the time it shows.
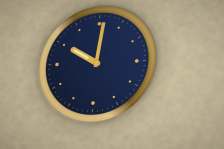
10:01
